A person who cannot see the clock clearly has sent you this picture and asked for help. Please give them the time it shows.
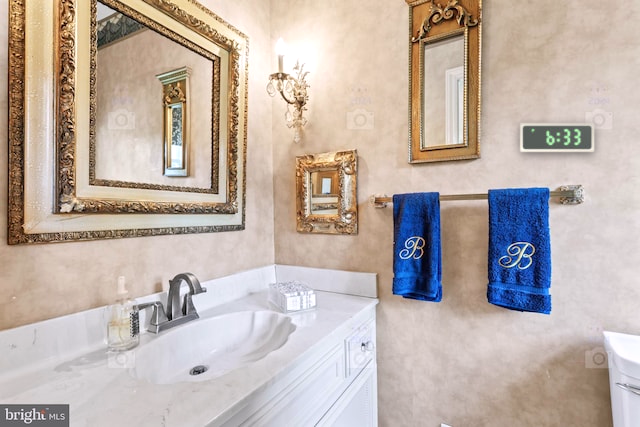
6:33
